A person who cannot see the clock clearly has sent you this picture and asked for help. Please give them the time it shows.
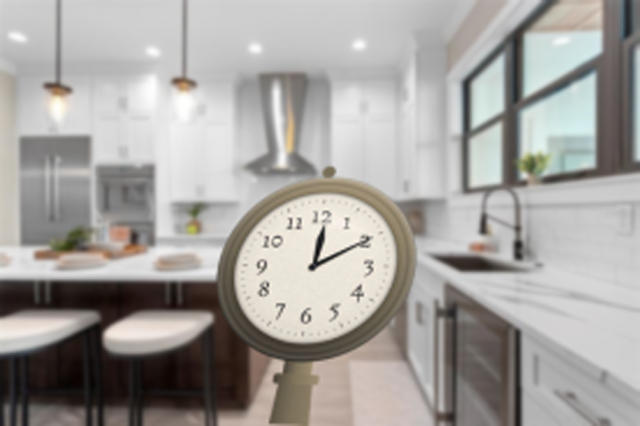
12:10
